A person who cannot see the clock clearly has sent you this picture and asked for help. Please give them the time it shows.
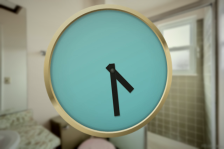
4:29
